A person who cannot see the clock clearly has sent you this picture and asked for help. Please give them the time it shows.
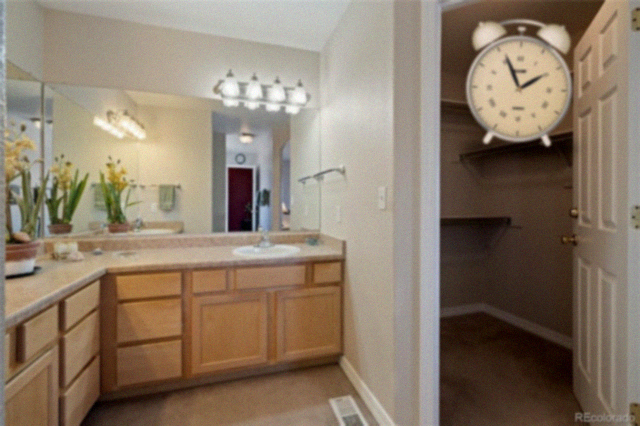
1:56
